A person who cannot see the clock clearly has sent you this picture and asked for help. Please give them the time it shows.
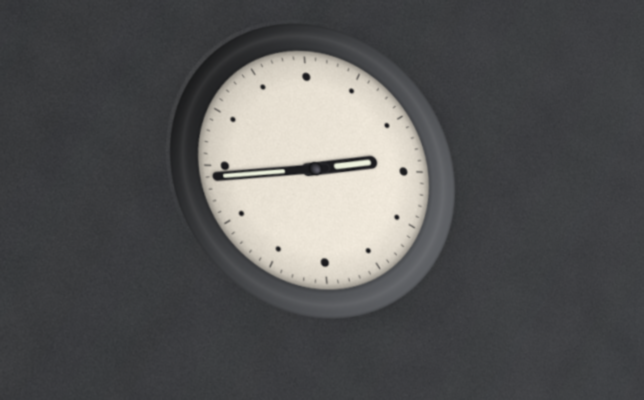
2:44
